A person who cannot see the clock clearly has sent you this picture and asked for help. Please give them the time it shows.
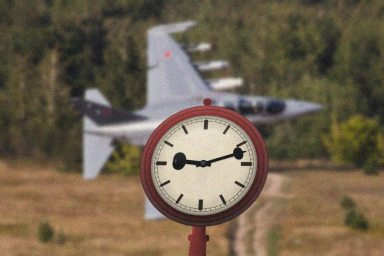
9:12
